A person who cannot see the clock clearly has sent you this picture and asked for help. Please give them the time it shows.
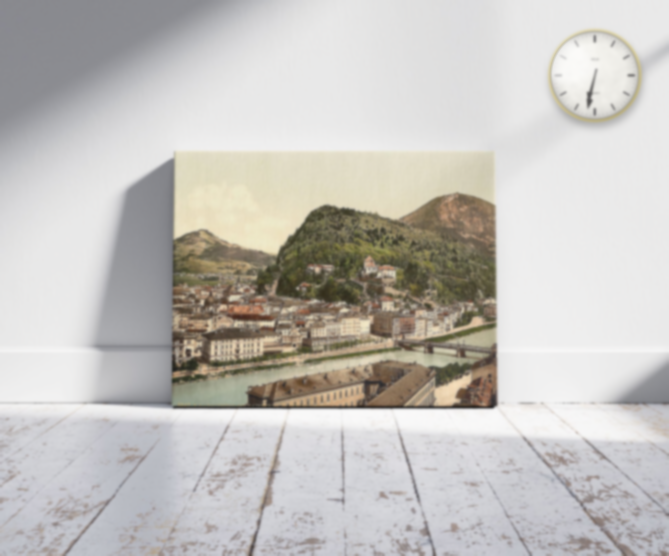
6:32
